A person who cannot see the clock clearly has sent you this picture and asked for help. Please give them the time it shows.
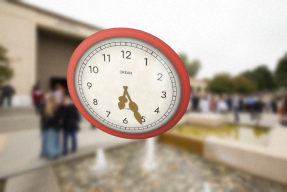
6:26
